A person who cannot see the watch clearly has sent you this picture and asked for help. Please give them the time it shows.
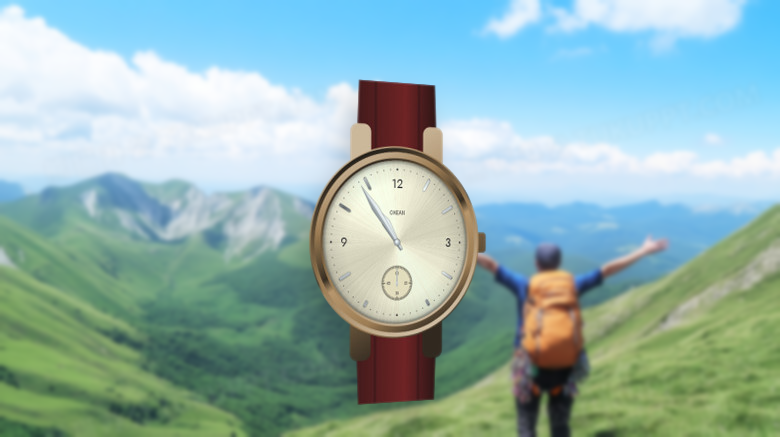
10:54
